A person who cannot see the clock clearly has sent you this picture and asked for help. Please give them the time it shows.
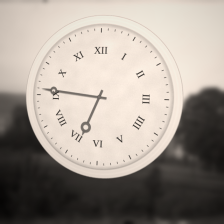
6:46
